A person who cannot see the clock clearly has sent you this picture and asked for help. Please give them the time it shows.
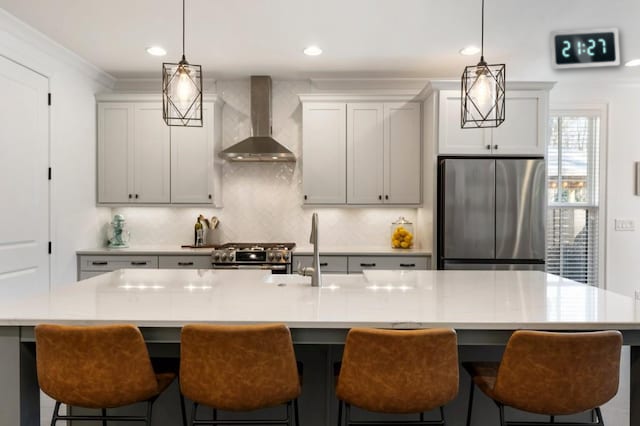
21:27
